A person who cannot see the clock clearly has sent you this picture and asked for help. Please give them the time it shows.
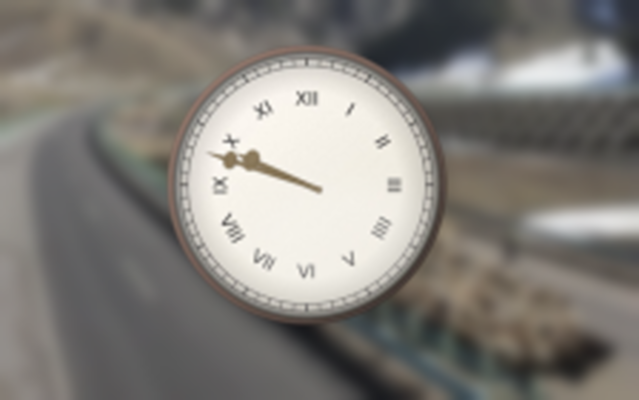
9:48
